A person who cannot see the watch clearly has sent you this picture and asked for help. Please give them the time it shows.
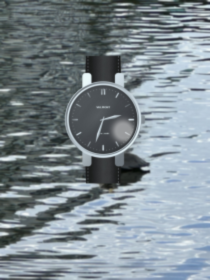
2:33
